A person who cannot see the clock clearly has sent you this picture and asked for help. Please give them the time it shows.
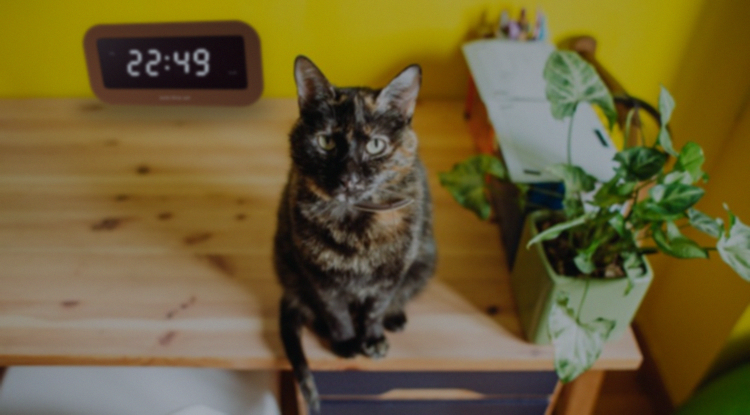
22:49
